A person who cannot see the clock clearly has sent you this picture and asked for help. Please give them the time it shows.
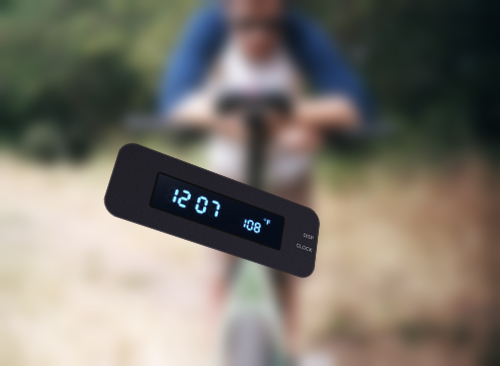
12:07
